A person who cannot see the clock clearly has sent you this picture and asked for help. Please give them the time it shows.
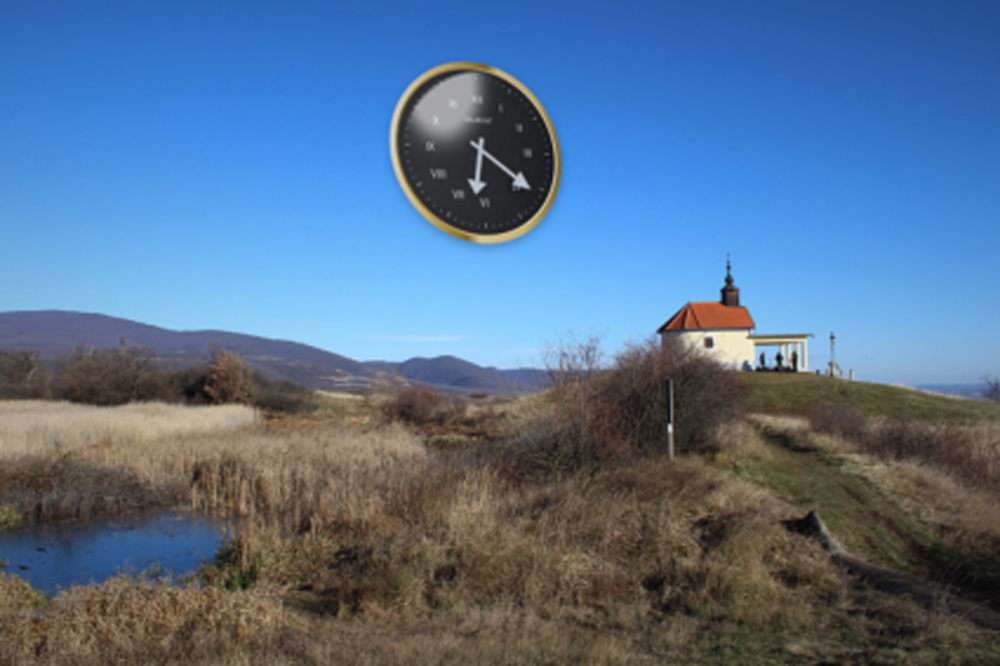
6:21
